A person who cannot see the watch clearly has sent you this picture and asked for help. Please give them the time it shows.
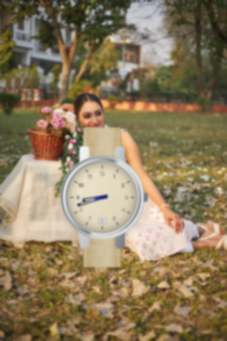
8:42
